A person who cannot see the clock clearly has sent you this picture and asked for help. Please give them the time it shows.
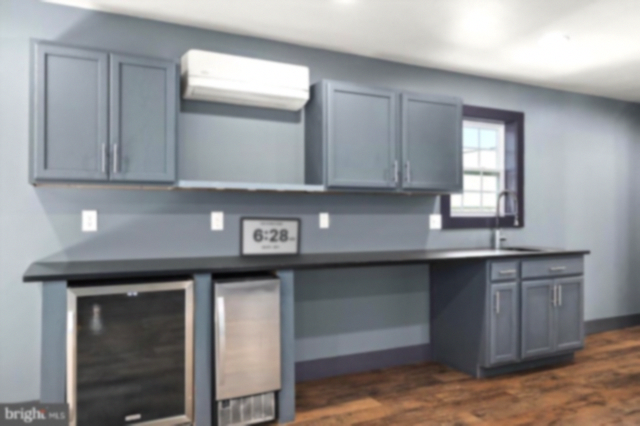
6:28
